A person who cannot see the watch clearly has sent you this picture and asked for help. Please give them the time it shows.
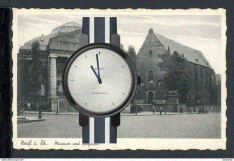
10:59
